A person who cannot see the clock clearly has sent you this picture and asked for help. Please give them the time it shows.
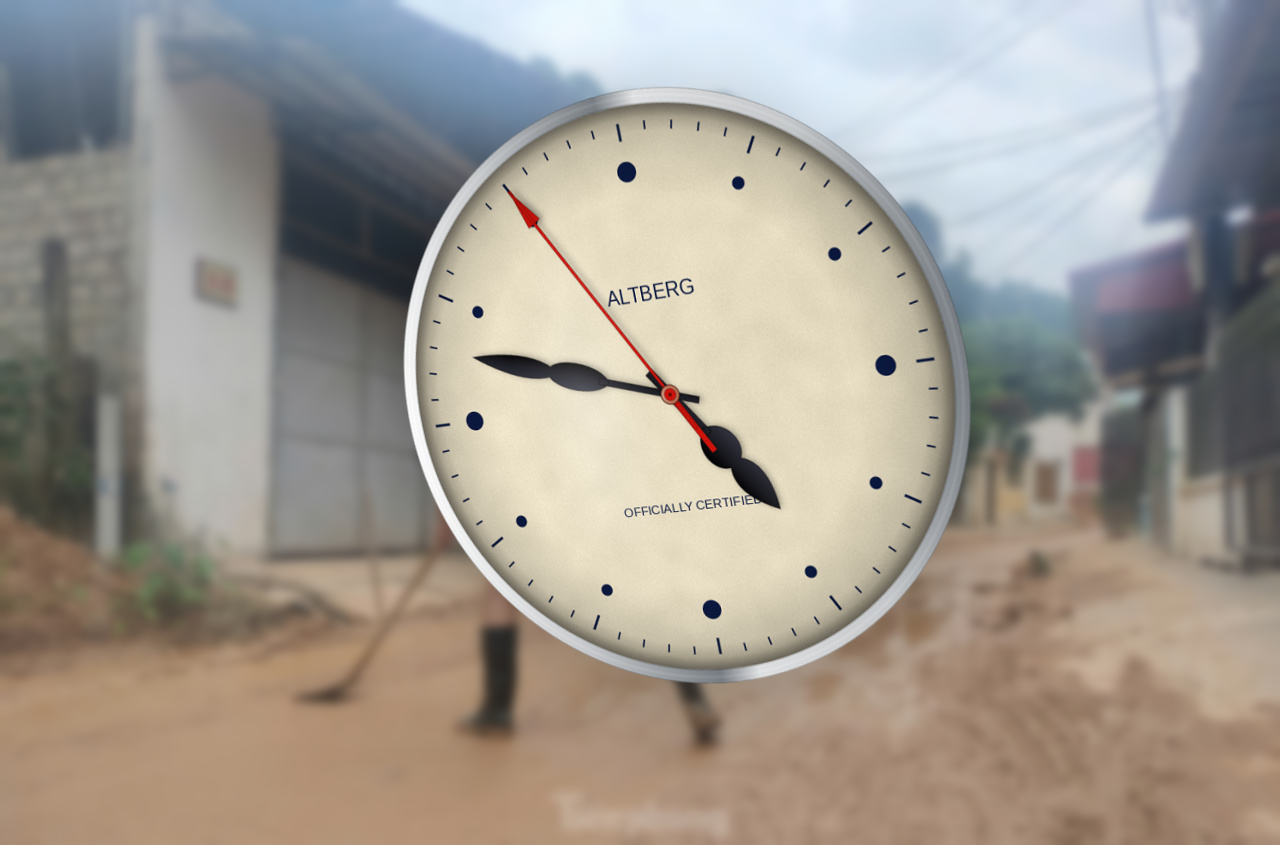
4:47:55
